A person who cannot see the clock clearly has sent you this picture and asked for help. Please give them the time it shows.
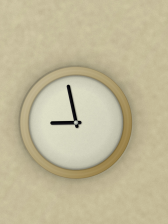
8:58
